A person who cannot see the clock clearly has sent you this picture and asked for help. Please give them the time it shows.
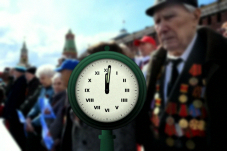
12:01
